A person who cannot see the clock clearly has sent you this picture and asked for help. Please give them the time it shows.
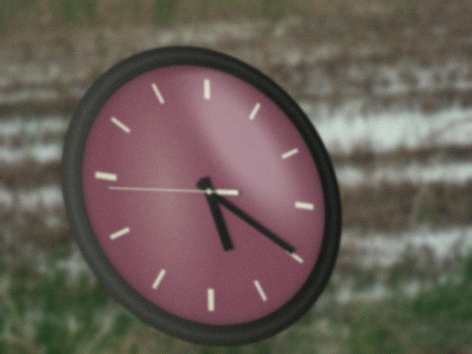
5:19:44
